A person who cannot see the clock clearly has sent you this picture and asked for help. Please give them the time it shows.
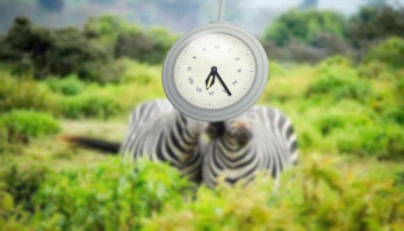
6:24
